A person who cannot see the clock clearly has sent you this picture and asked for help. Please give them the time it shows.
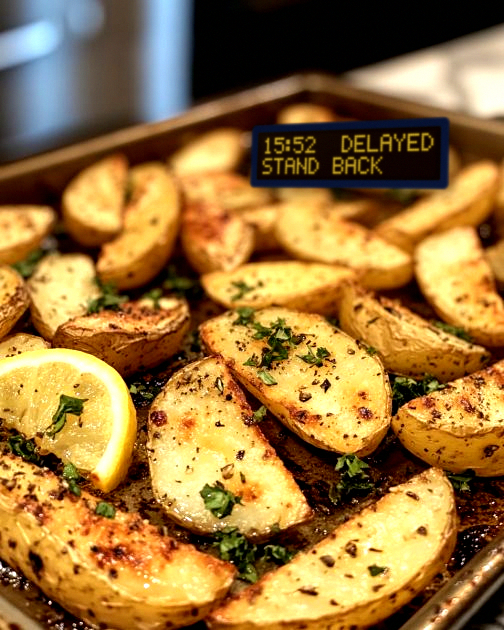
15:52
